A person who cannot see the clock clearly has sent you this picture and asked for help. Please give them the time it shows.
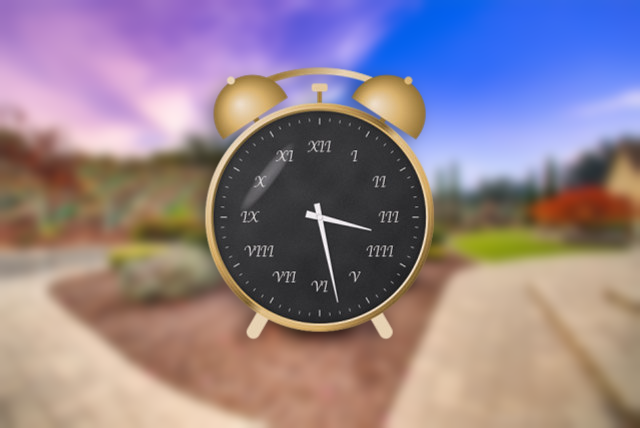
3:28
